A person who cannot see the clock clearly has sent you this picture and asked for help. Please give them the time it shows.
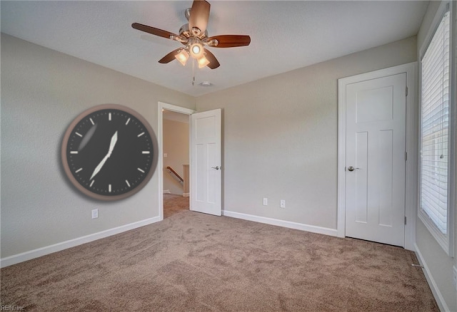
12:36
